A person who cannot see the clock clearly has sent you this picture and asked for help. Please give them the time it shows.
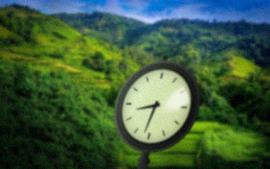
8:32
